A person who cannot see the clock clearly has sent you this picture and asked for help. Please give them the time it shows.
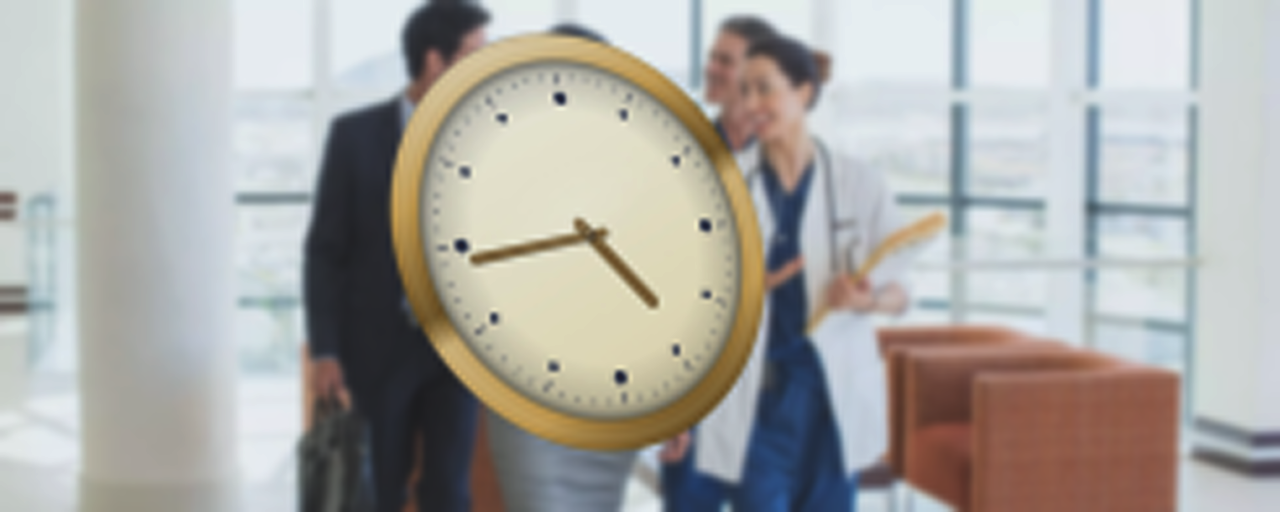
4:44
